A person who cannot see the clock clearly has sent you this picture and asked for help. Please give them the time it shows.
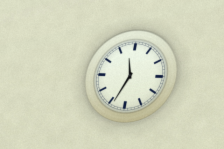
11:34
